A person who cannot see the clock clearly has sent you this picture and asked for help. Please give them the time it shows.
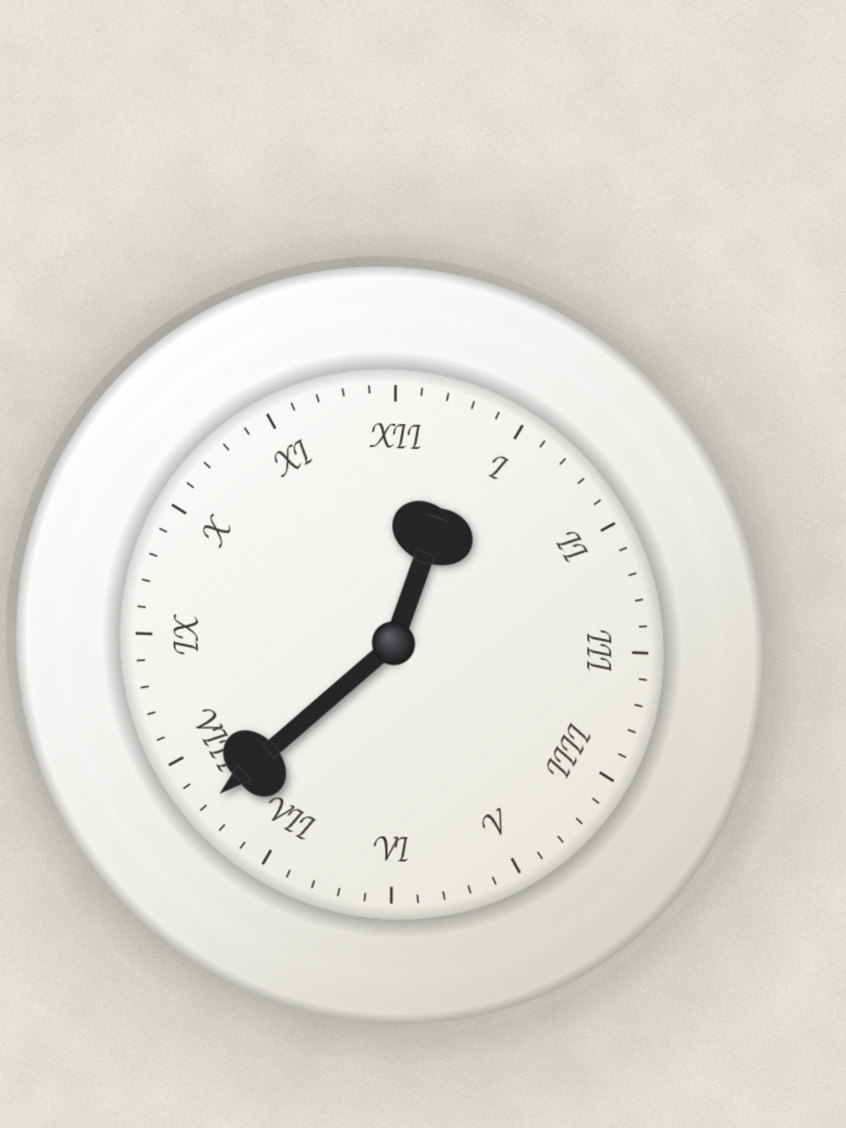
12:38
